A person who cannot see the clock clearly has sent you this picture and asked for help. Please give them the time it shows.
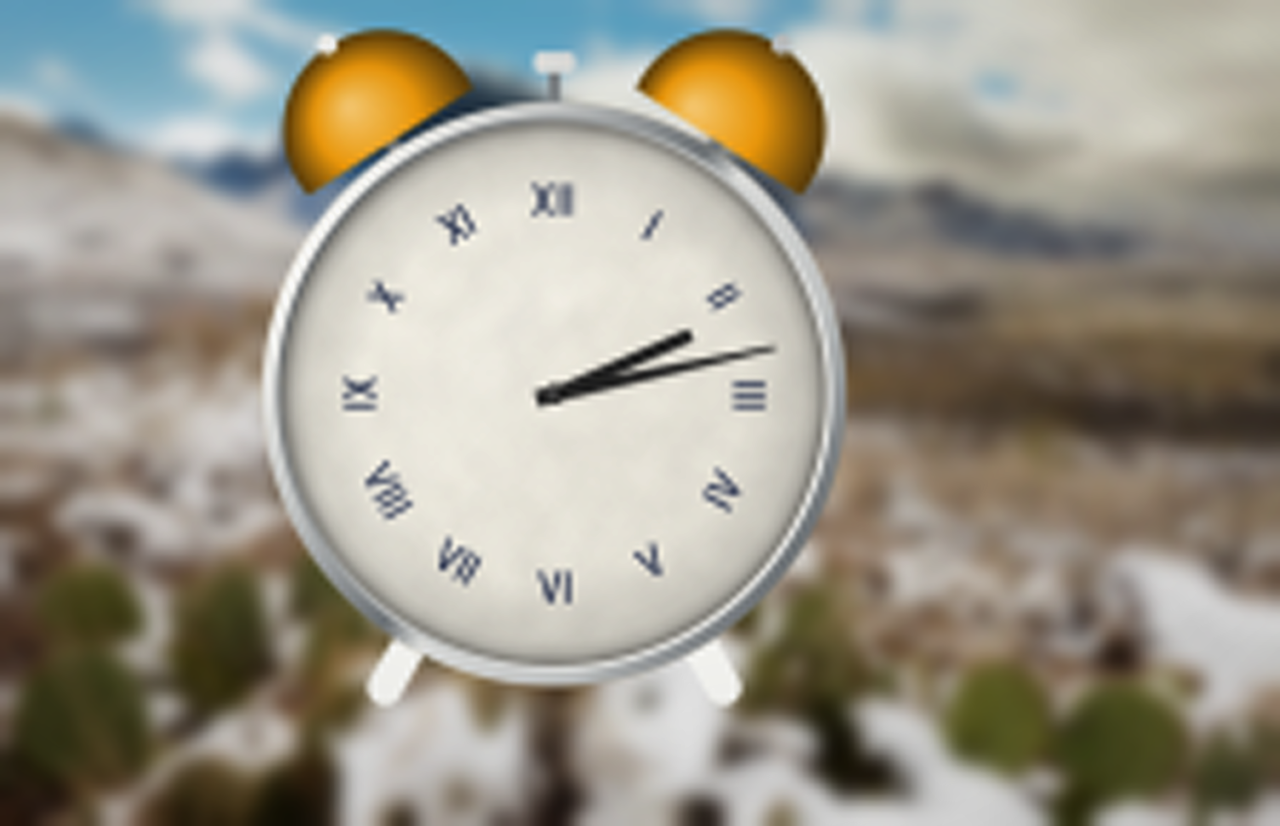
2:13
